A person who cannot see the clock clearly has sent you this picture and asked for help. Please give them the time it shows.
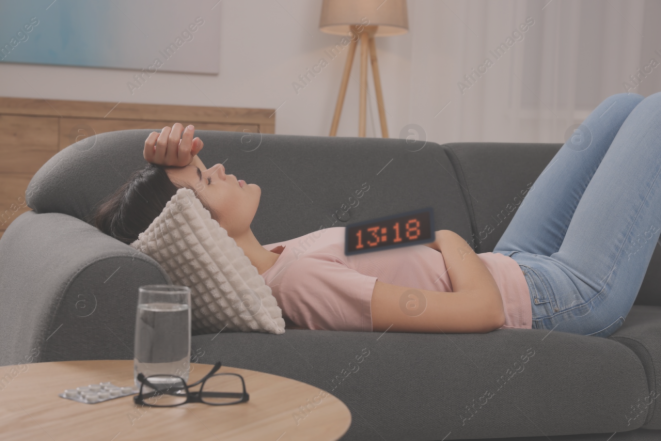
13:18
